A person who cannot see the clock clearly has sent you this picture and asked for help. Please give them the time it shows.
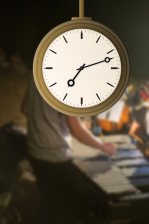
7:12
